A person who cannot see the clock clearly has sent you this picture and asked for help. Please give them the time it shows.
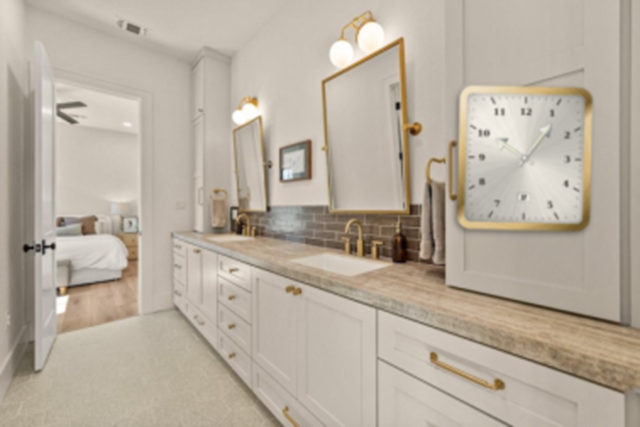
10:06
